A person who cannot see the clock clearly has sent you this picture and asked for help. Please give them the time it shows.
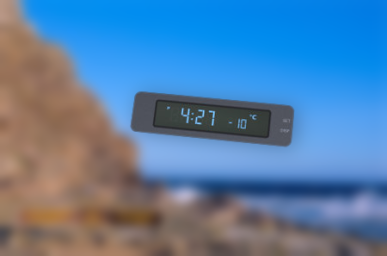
4:27
